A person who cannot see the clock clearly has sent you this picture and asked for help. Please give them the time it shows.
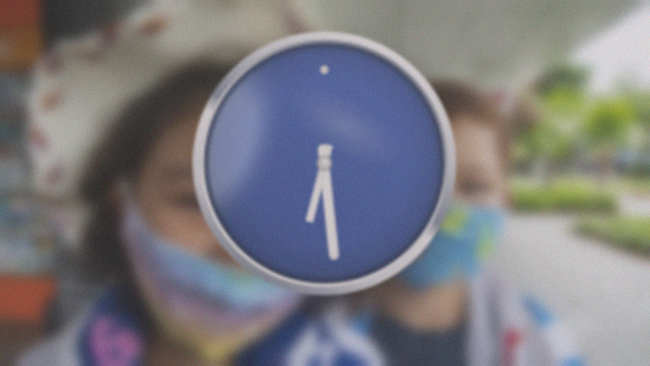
6:29
